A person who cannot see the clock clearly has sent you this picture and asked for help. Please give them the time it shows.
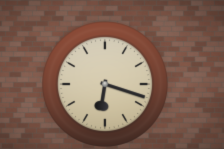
6:18
